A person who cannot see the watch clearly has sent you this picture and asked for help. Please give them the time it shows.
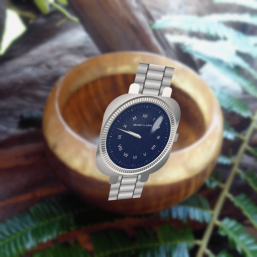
9:48
